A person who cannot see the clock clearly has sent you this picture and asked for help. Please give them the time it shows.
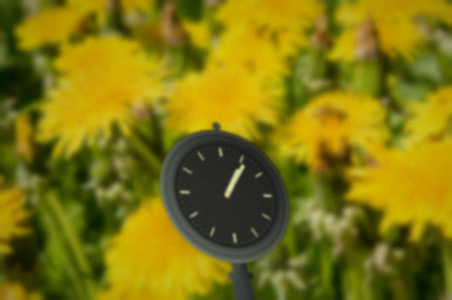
1:06
